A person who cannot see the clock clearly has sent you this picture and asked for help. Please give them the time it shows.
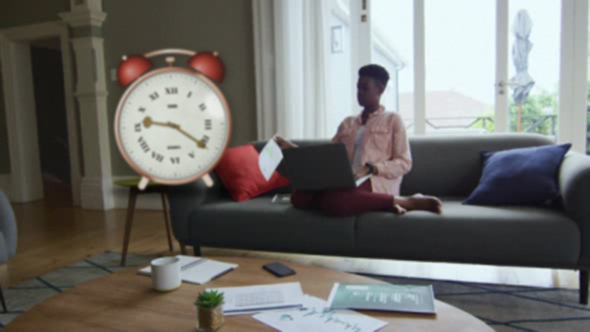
9:21
